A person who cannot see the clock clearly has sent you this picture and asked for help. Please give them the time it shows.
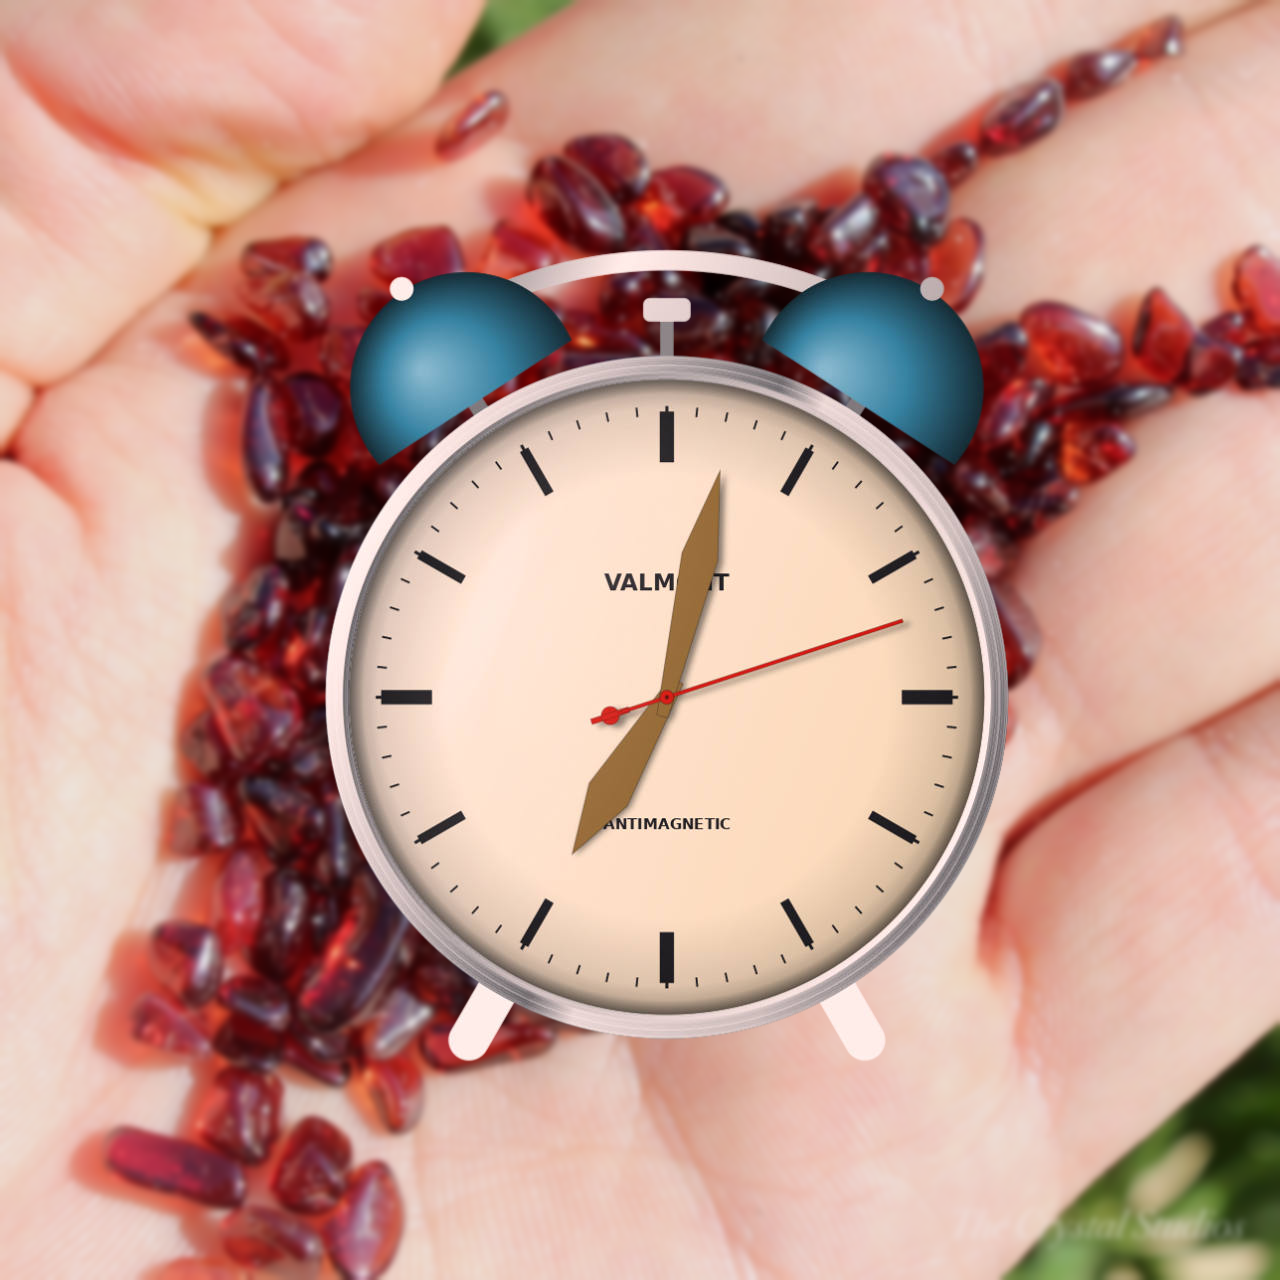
7:02:12
